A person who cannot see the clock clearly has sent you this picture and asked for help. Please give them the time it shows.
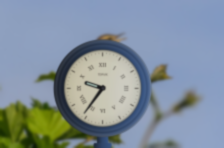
9:36
